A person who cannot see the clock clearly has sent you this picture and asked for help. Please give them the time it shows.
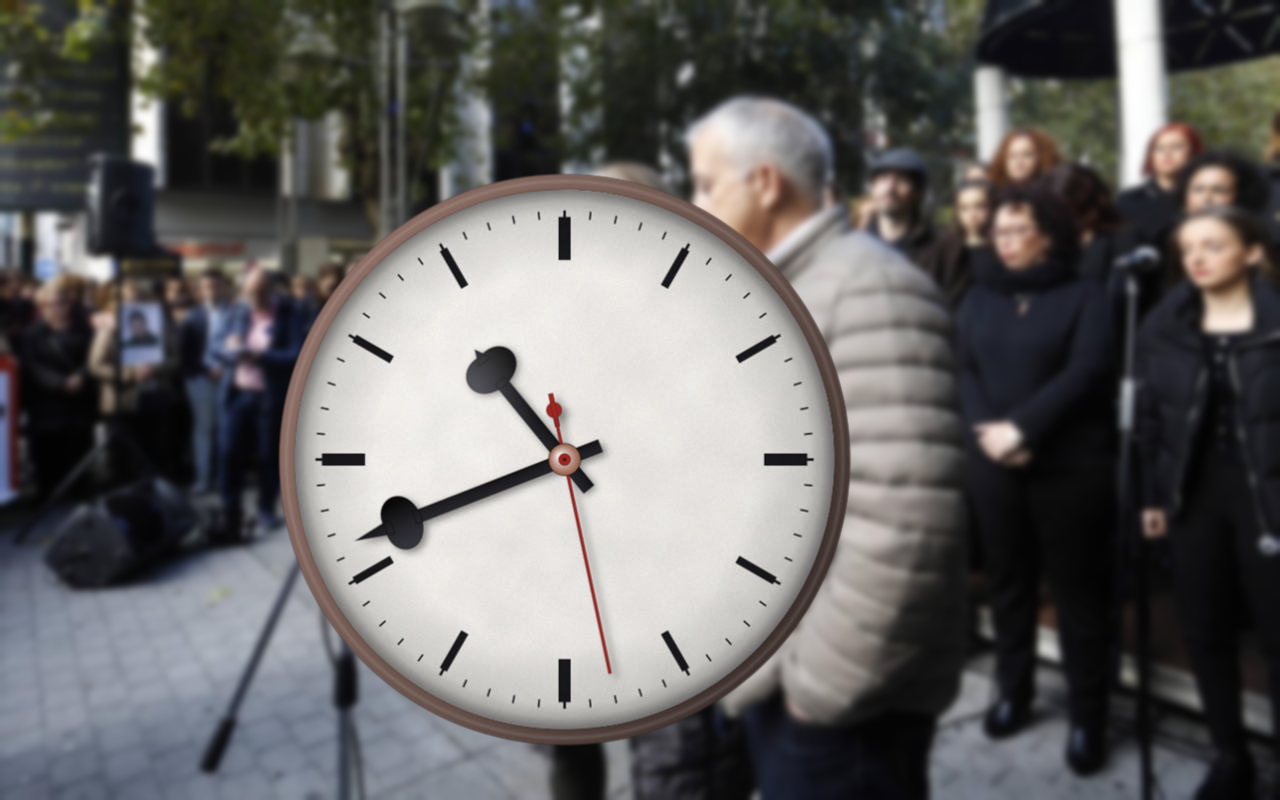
10:41:28
